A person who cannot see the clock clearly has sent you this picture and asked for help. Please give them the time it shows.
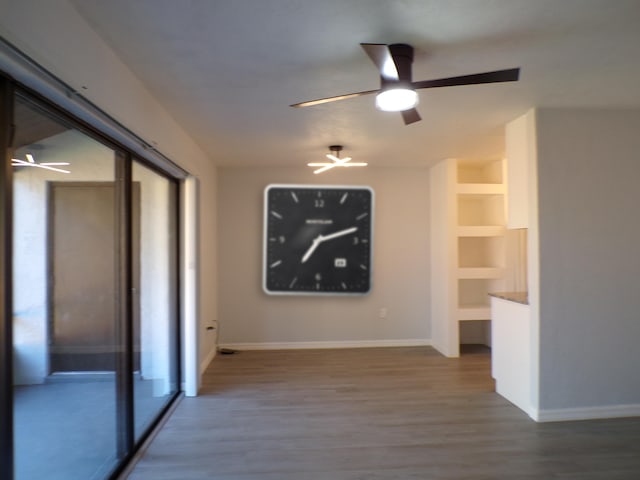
7:12
